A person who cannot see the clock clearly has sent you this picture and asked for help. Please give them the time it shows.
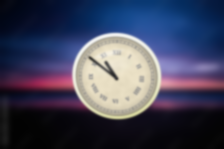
10:51
